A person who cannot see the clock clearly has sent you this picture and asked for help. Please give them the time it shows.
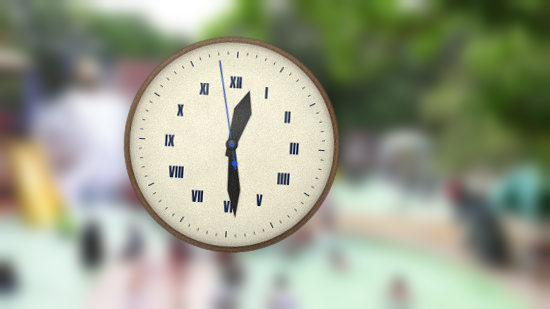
12:28:58
